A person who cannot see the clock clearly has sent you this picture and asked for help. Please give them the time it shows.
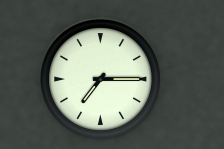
7:15
